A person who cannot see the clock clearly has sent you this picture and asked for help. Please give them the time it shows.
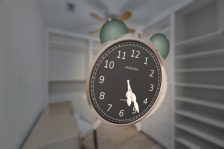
5:24
